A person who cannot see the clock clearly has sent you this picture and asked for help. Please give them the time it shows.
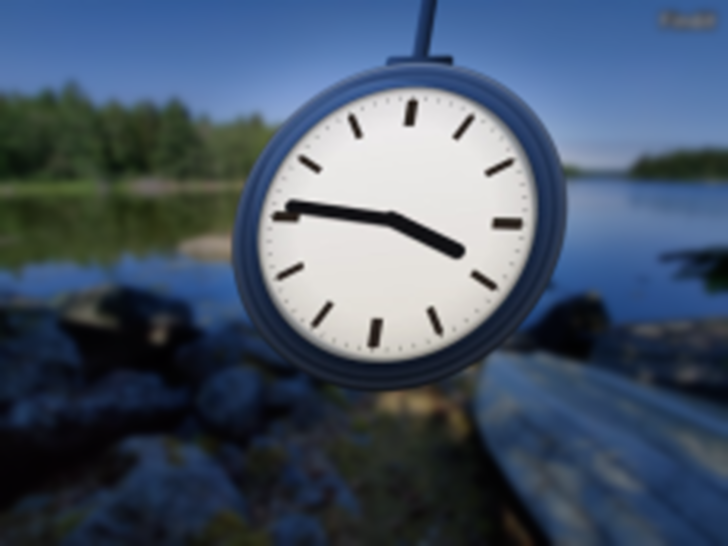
3:46
